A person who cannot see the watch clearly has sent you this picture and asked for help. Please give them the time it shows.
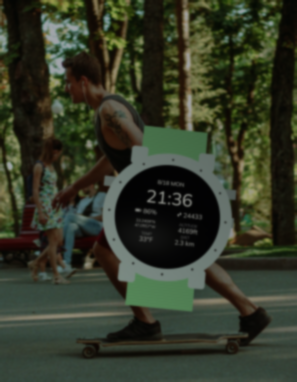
21:36
